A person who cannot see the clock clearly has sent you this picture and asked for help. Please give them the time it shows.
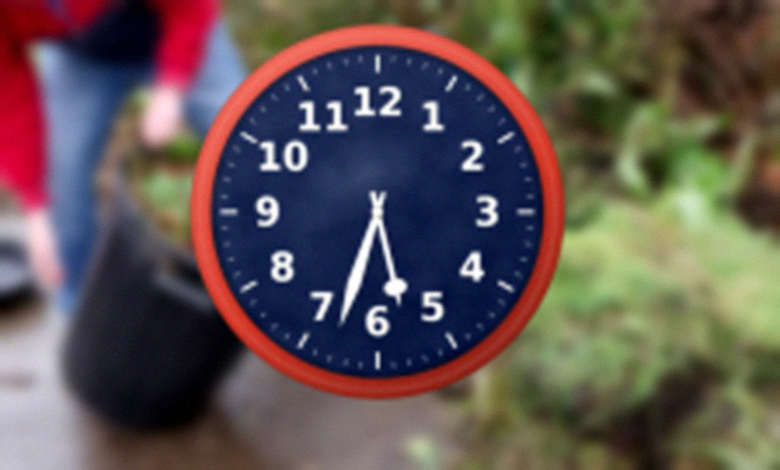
5:33
